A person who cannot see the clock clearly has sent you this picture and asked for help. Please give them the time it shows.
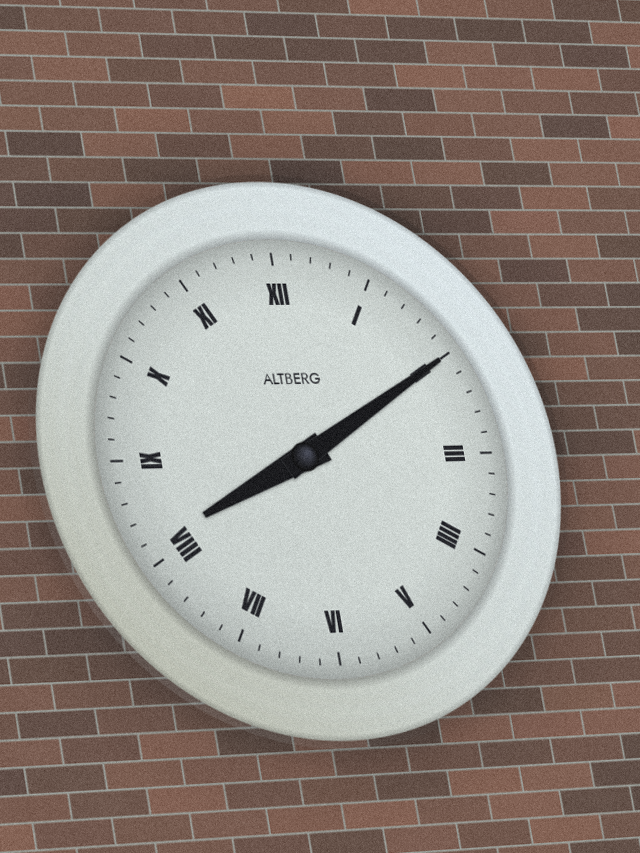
8:10
